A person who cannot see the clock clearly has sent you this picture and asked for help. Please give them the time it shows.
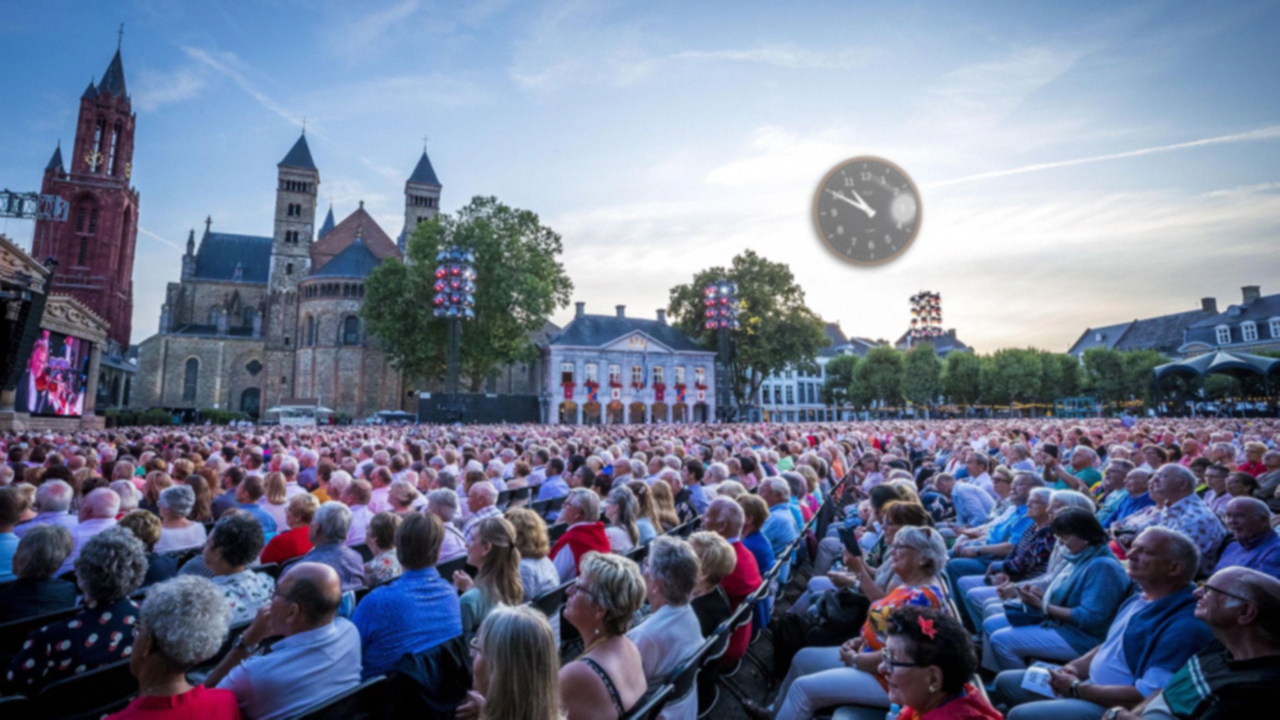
10:50
